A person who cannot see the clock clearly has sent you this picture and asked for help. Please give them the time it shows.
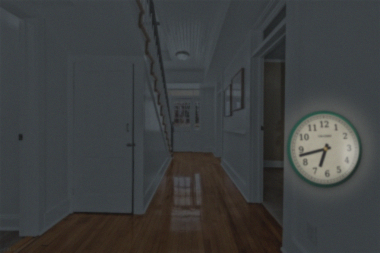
6:43
